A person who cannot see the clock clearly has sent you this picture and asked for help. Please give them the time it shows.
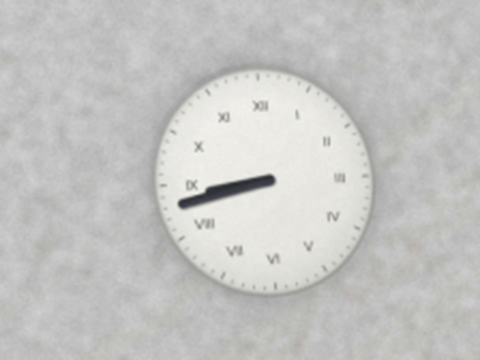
8:43
